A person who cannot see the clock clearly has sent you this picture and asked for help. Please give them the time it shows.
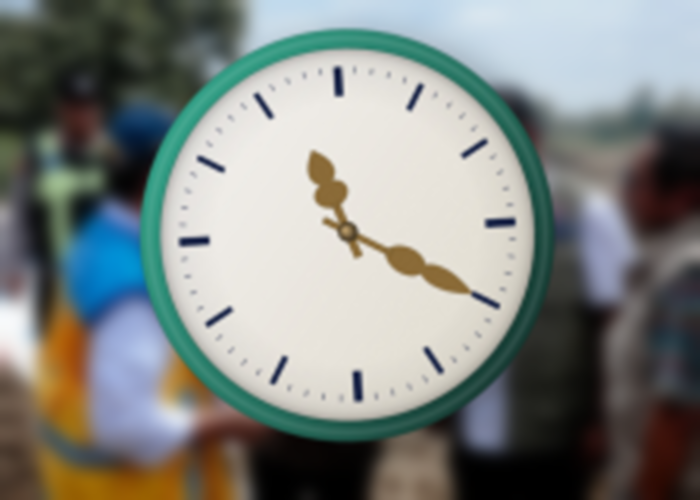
11:20
